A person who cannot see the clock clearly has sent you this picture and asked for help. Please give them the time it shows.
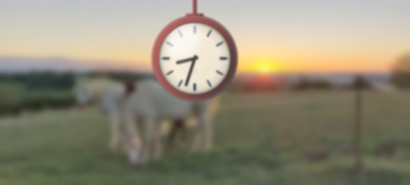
8:33
